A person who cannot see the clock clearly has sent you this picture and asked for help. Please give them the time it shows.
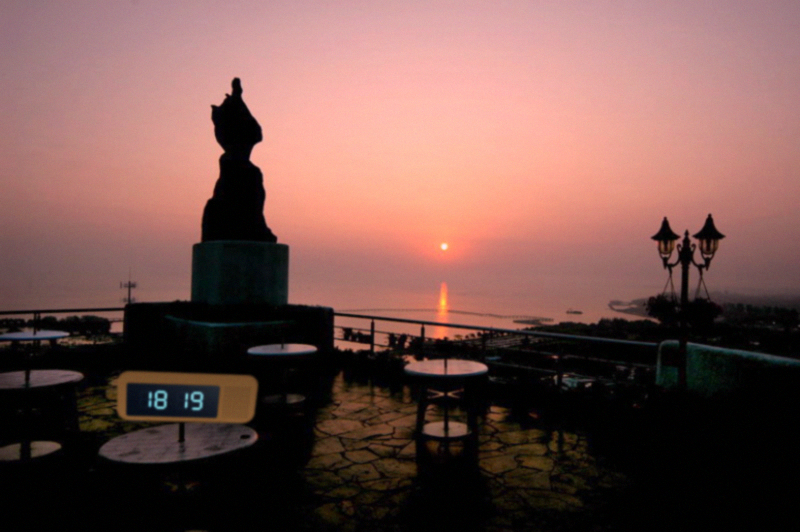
18:19
